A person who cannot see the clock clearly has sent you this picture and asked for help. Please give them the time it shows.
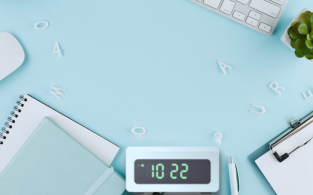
10:22
